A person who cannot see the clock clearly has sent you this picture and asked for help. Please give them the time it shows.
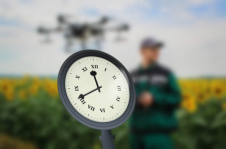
11:41
